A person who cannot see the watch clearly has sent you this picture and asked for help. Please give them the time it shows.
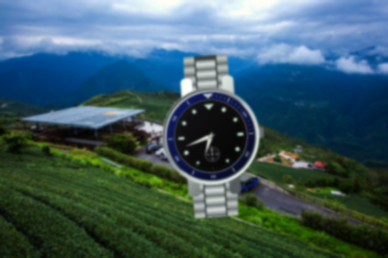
6:42
